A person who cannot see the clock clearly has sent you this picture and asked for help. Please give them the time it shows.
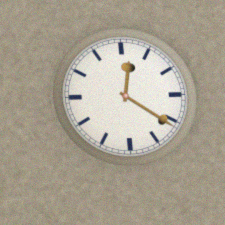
12:21
